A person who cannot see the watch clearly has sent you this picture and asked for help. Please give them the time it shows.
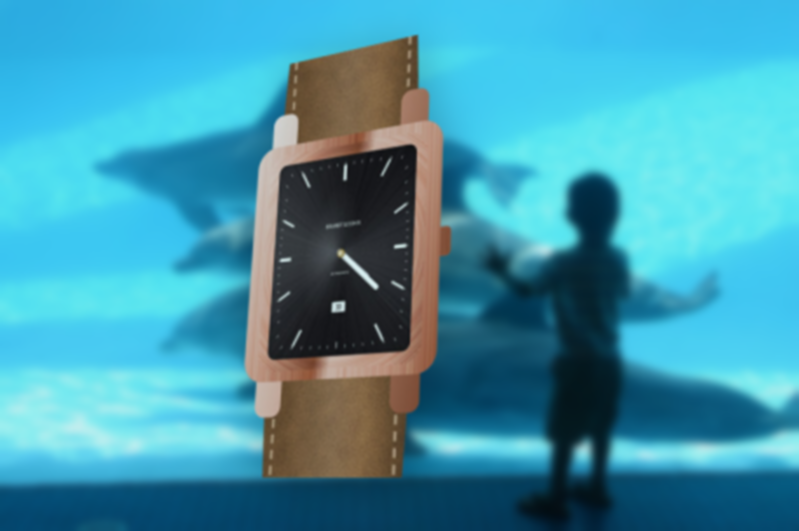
4:22
